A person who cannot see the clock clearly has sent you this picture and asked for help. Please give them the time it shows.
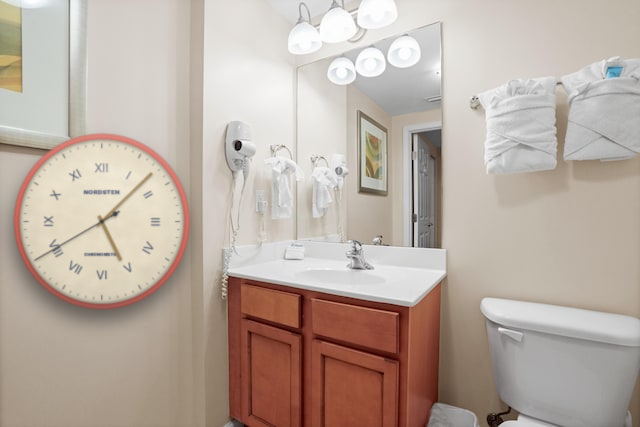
5:07:40
